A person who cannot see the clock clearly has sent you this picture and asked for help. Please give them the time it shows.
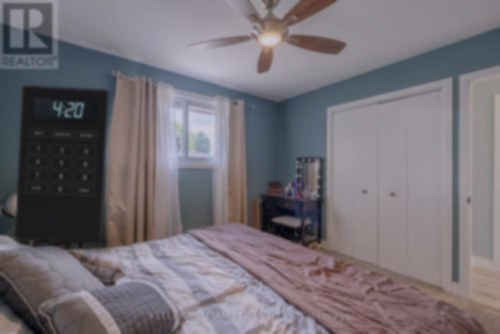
4:20
